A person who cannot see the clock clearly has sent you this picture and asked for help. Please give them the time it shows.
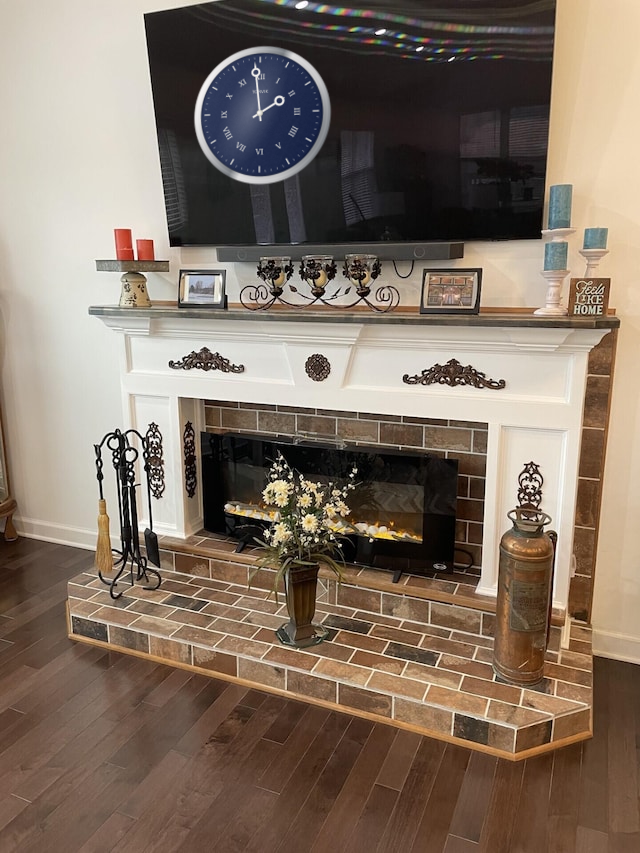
1:59
